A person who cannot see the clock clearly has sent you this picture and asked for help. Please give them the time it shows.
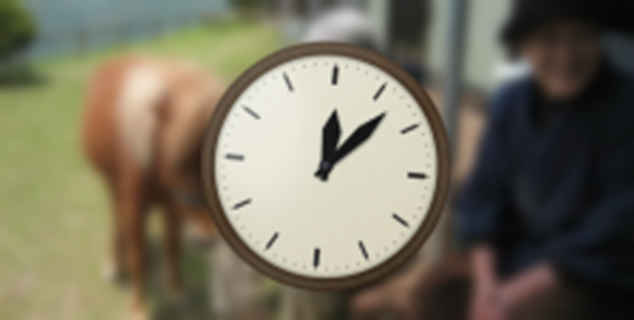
12:07
